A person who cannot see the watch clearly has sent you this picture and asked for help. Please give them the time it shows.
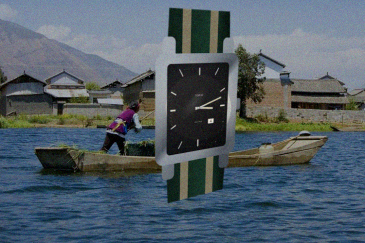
3:12
